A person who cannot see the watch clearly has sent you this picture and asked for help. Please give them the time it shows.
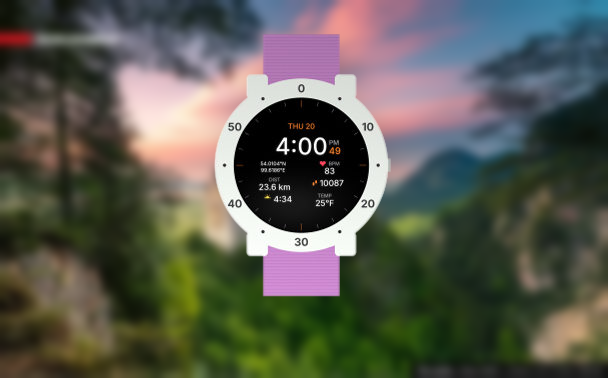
4:00:49
